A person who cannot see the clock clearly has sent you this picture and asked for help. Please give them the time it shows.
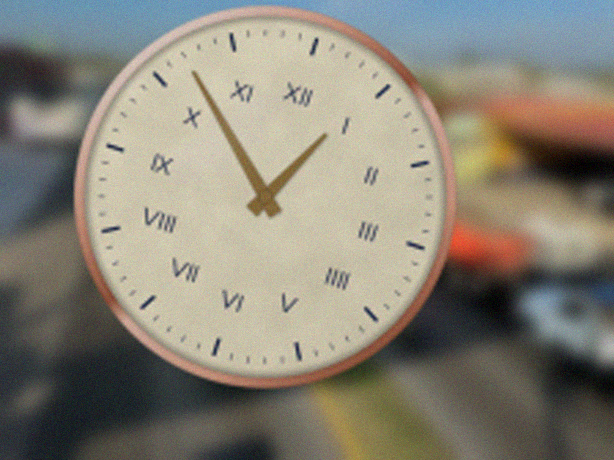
12:52
